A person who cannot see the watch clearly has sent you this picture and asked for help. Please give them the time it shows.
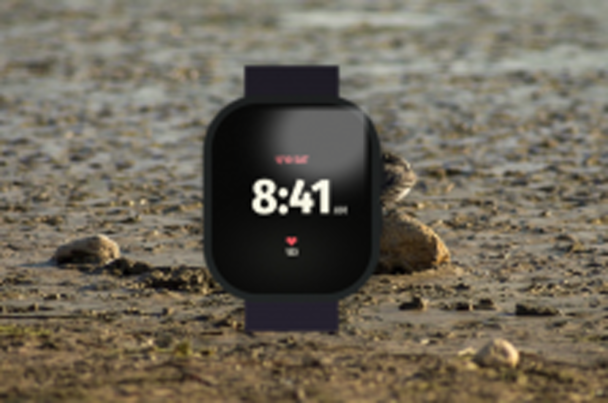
8:41
